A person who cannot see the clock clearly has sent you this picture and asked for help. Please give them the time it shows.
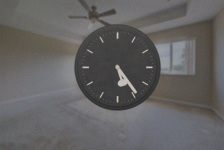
5:24
